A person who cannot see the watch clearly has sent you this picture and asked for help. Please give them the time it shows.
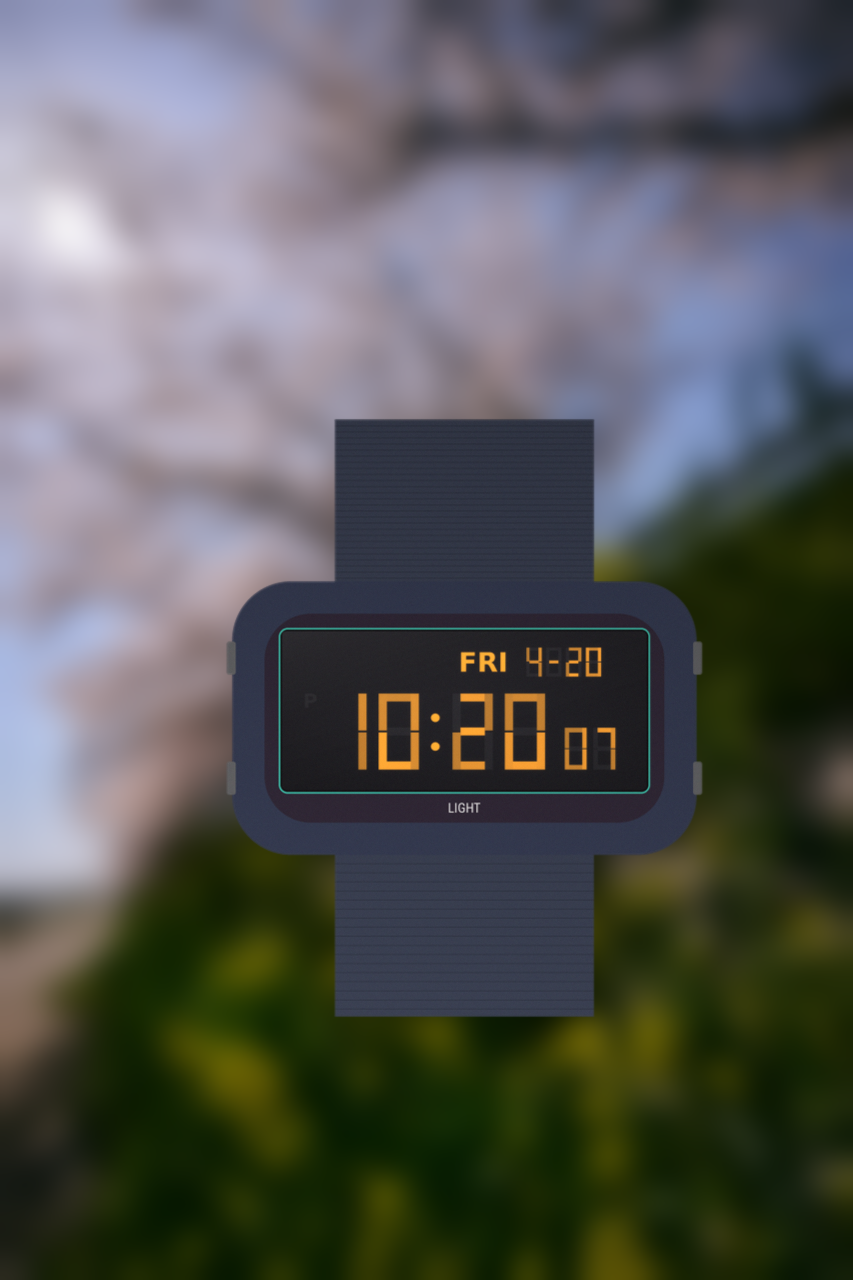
10:20:07
